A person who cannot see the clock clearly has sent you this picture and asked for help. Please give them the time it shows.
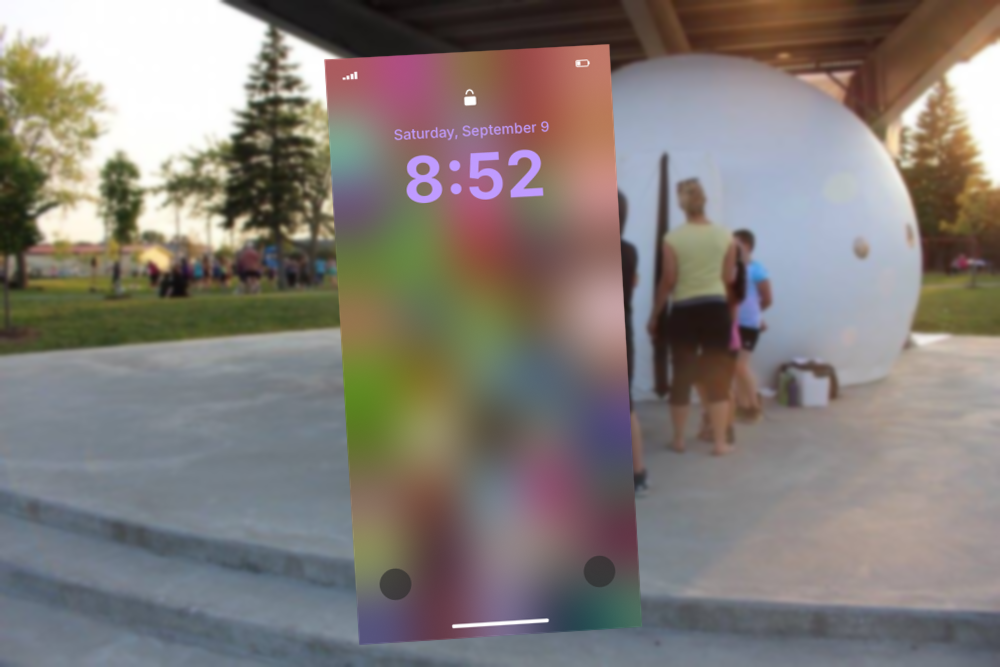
8:52
